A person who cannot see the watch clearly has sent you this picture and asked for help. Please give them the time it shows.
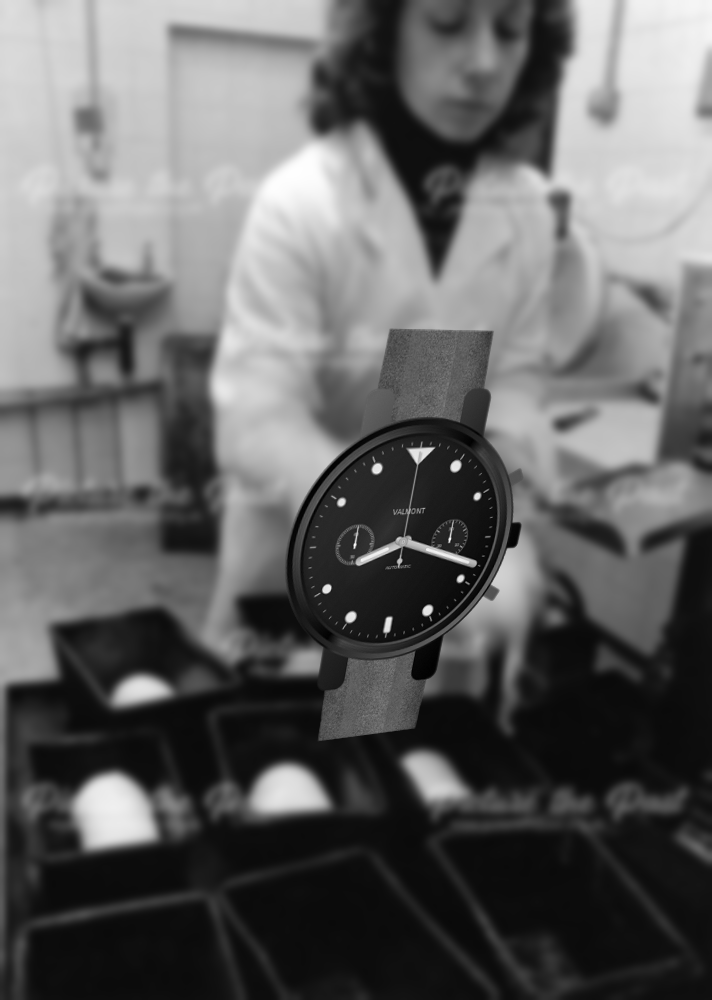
8:18
